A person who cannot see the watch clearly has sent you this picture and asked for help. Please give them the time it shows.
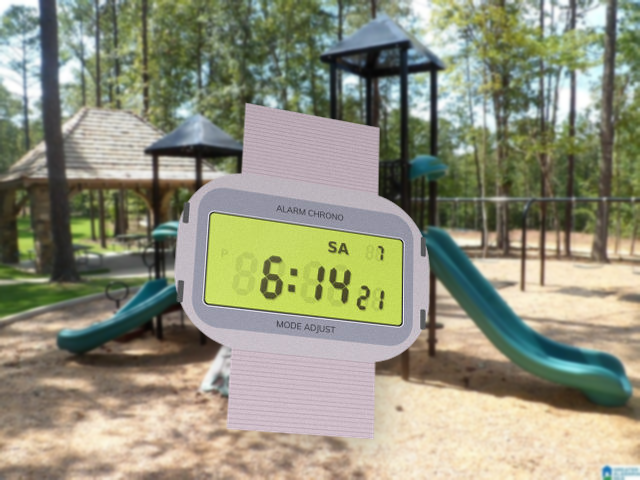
6:14:21
